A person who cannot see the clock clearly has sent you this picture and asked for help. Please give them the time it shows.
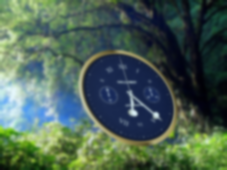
6:23
